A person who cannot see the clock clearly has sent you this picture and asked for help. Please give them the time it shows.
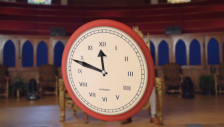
11:48
